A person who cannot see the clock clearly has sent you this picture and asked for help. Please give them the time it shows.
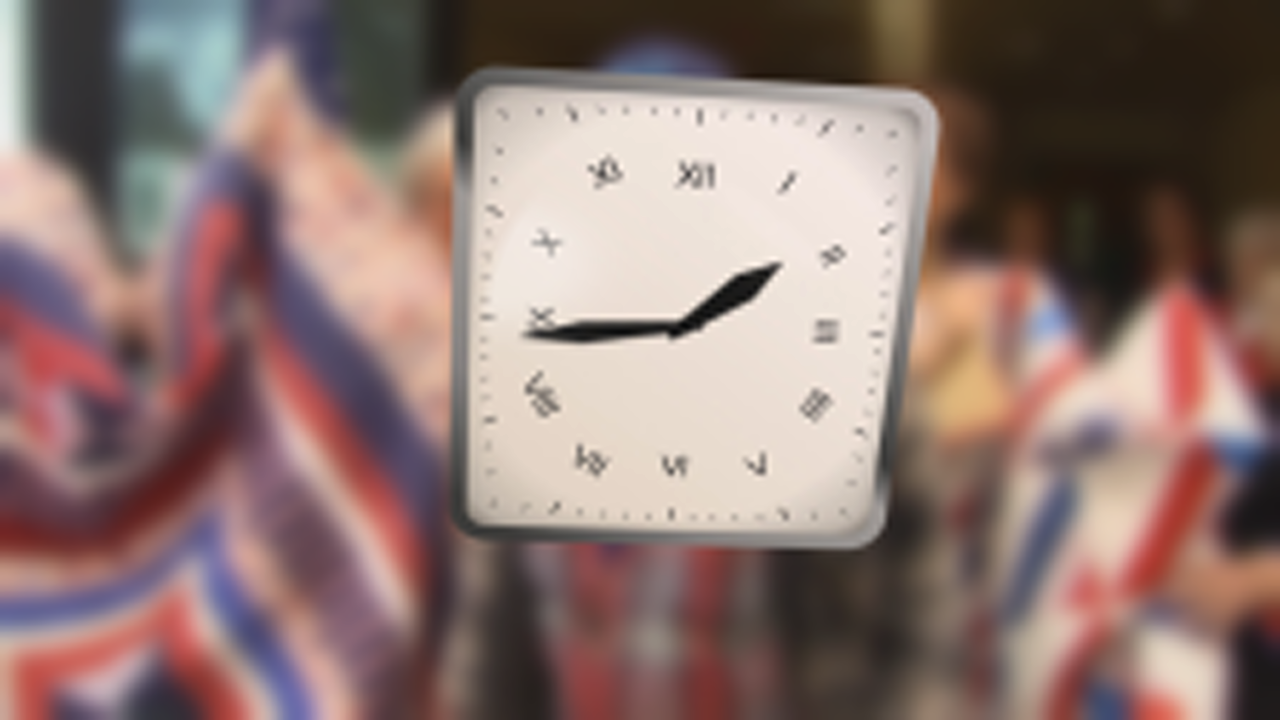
1:44
